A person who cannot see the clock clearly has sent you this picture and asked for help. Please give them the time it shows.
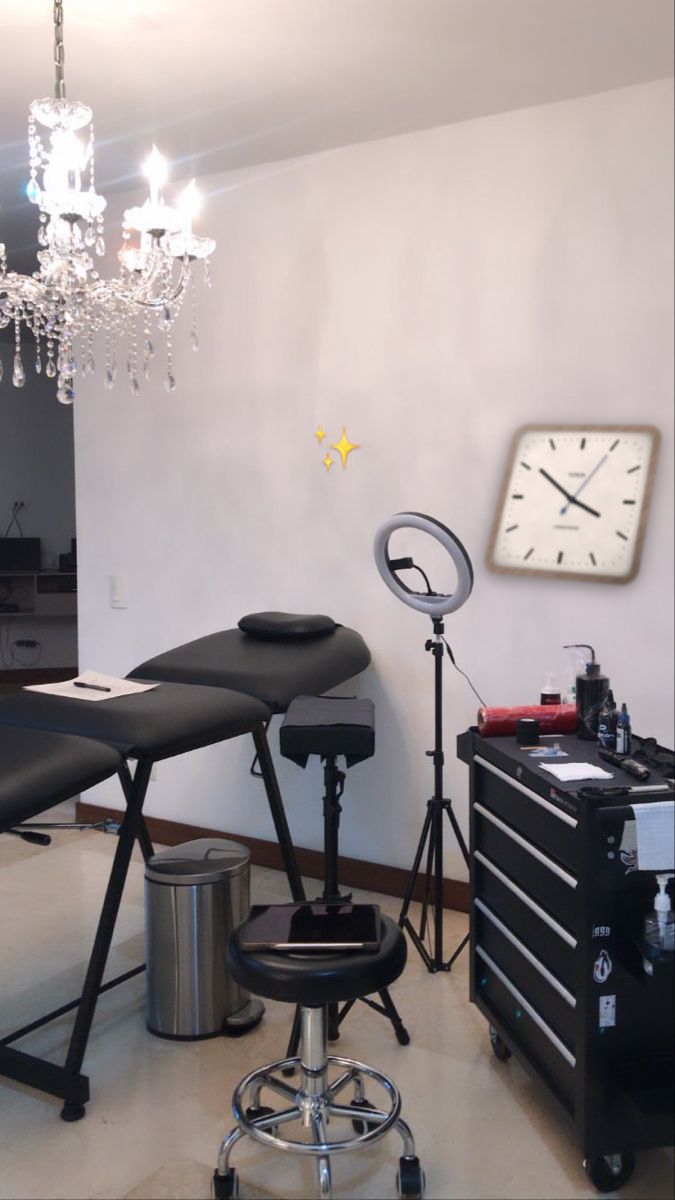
3:51:05
